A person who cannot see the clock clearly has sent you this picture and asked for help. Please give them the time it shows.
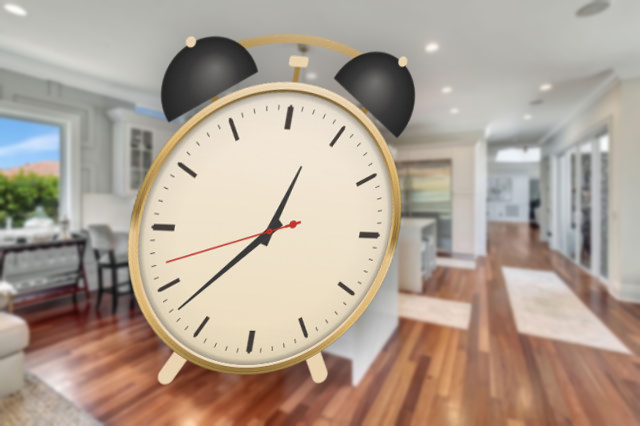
12:37:42
